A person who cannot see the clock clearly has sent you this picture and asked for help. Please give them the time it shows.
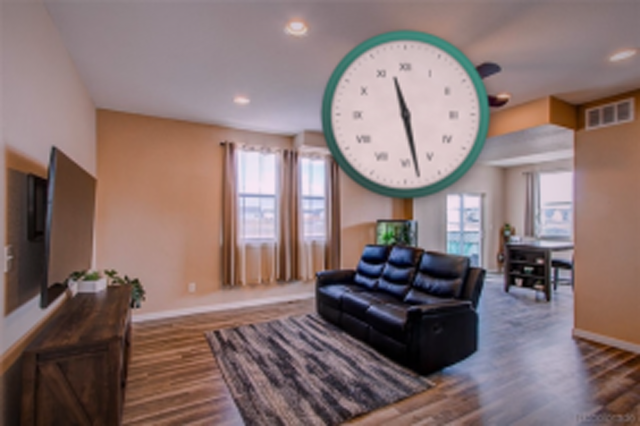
11:28
